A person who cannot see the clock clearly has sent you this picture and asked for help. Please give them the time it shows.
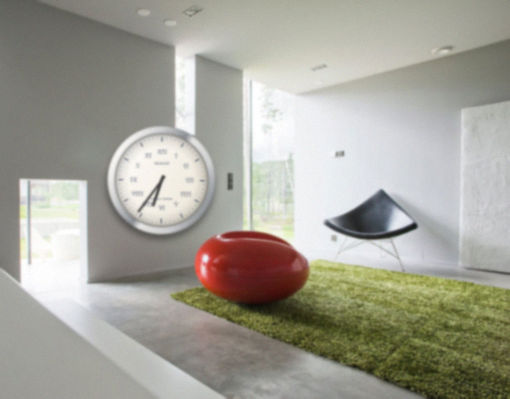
6:36
